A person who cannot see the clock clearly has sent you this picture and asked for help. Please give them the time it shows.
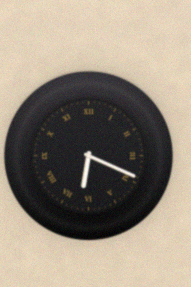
6:19
